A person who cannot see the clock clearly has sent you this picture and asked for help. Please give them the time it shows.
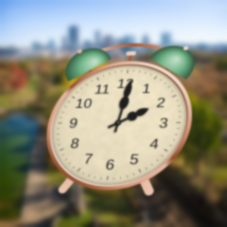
2:01
